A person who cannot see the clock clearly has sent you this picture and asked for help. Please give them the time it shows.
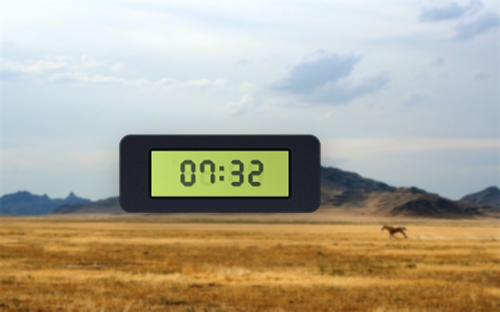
7:32
